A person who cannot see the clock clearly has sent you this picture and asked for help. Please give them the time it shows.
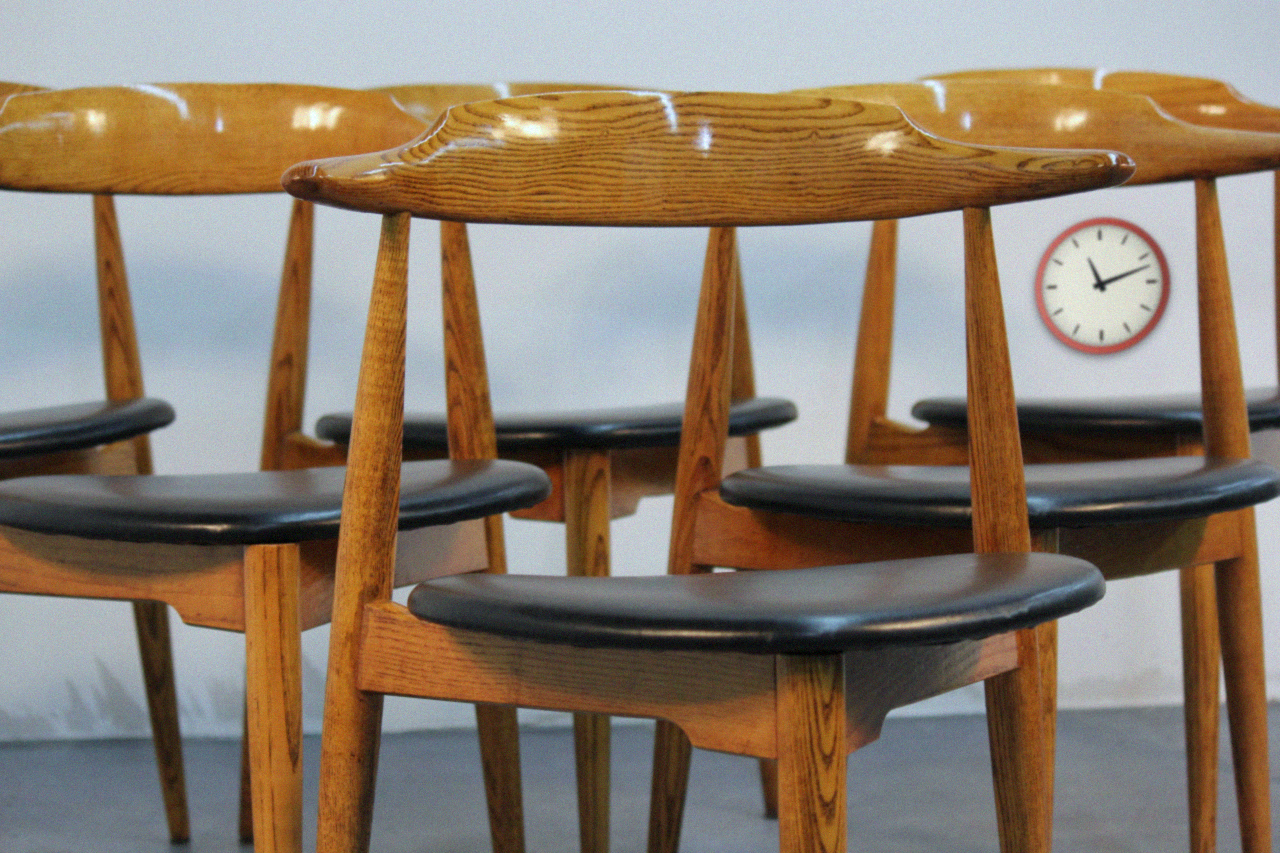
11:12
